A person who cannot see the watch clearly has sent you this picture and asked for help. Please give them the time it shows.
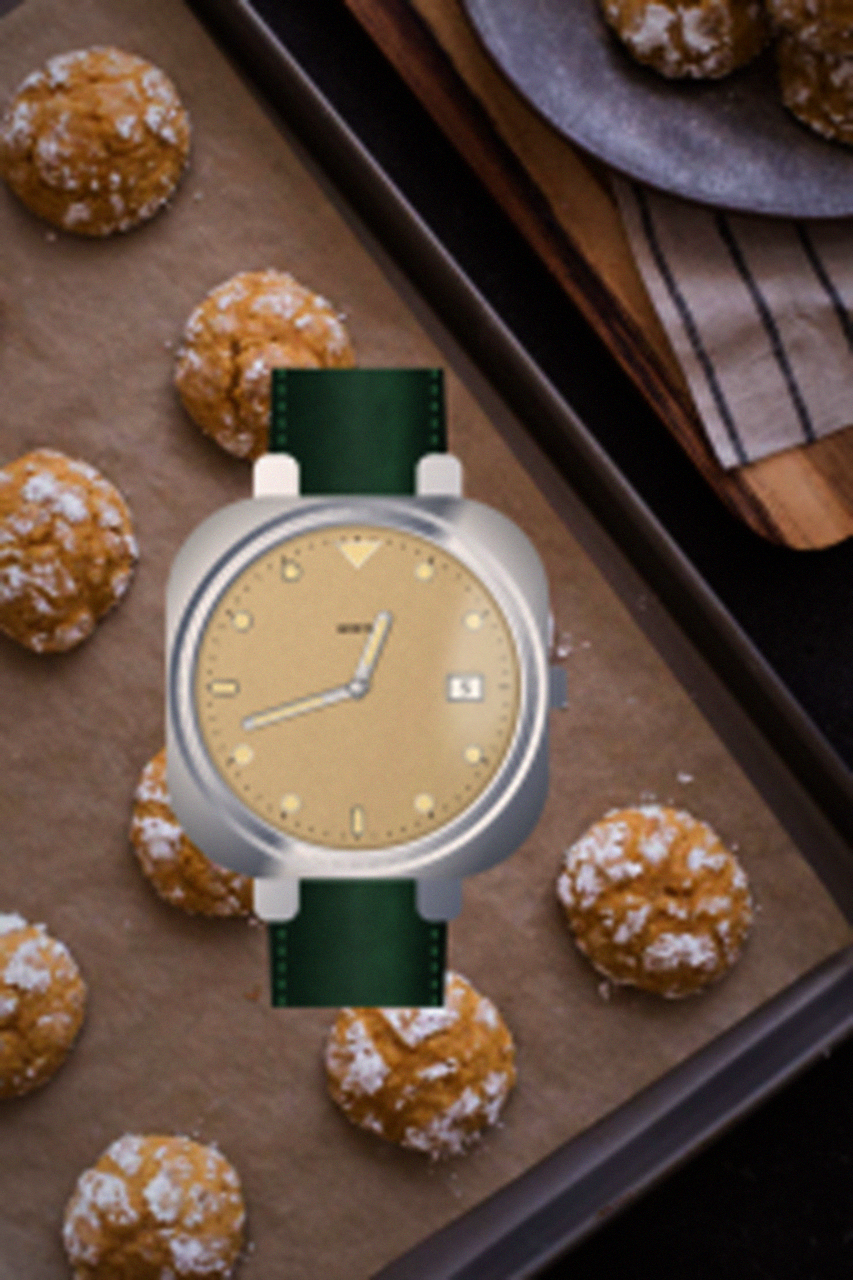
12:42
